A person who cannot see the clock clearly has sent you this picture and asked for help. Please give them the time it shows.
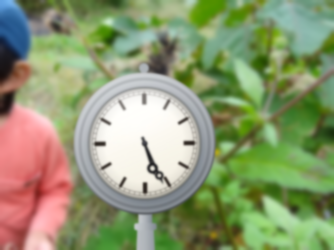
5:26
